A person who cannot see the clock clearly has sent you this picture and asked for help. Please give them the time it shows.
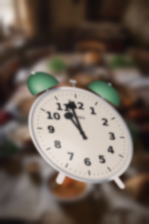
10:58
